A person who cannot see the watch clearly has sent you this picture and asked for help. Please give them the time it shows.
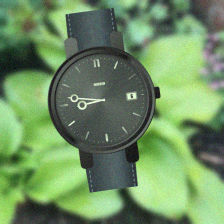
8:47
